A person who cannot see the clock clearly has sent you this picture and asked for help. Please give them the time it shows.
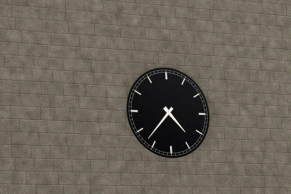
4:37
